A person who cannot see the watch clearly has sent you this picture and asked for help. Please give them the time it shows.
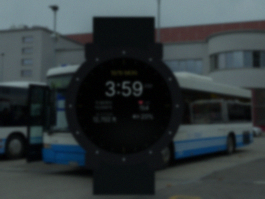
3:59
